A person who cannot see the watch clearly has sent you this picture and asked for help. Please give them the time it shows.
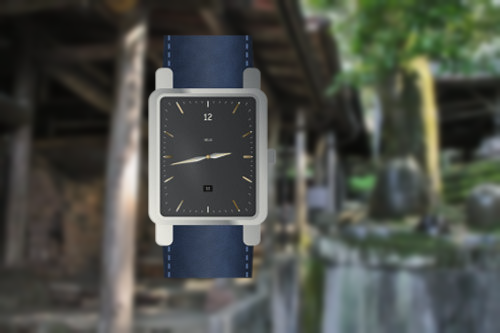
2:43
